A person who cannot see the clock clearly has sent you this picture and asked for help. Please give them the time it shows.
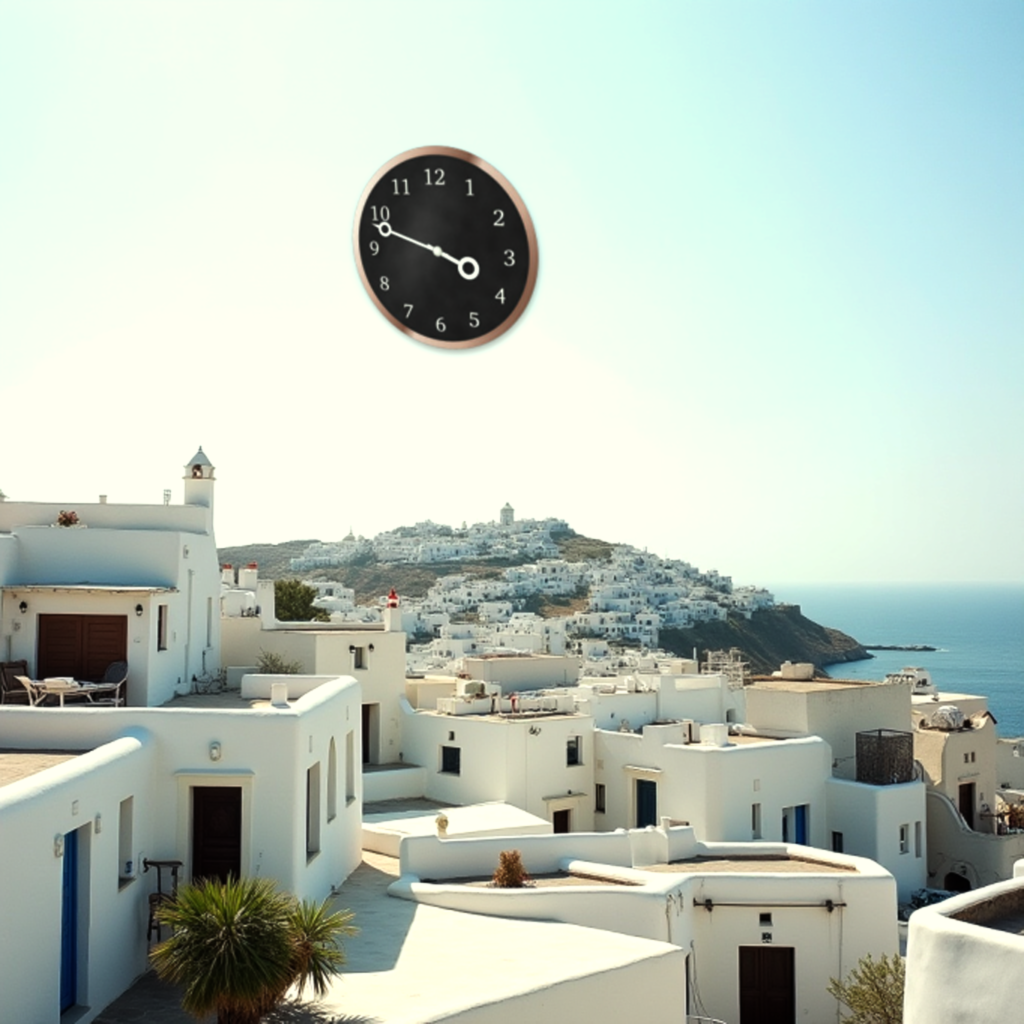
3:48
